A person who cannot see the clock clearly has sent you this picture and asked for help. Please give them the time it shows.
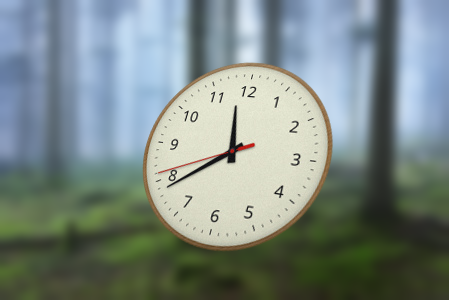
11:38:41
